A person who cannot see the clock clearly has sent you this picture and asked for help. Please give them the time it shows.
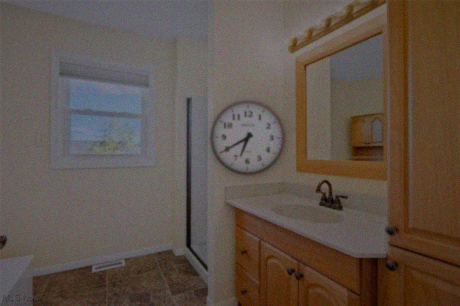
6:40
